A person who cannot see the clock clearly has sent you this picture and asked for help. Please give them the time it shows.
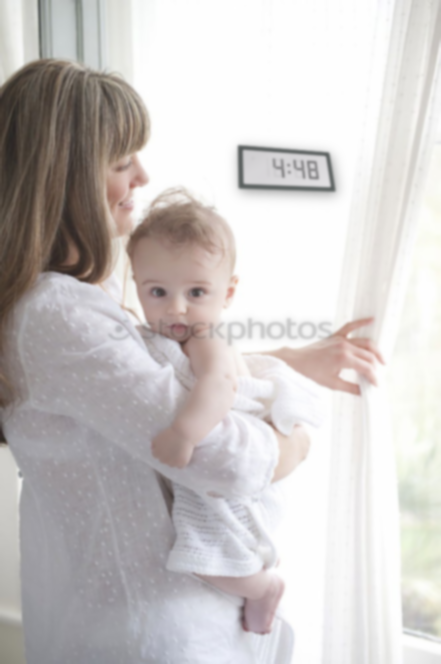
4:48
